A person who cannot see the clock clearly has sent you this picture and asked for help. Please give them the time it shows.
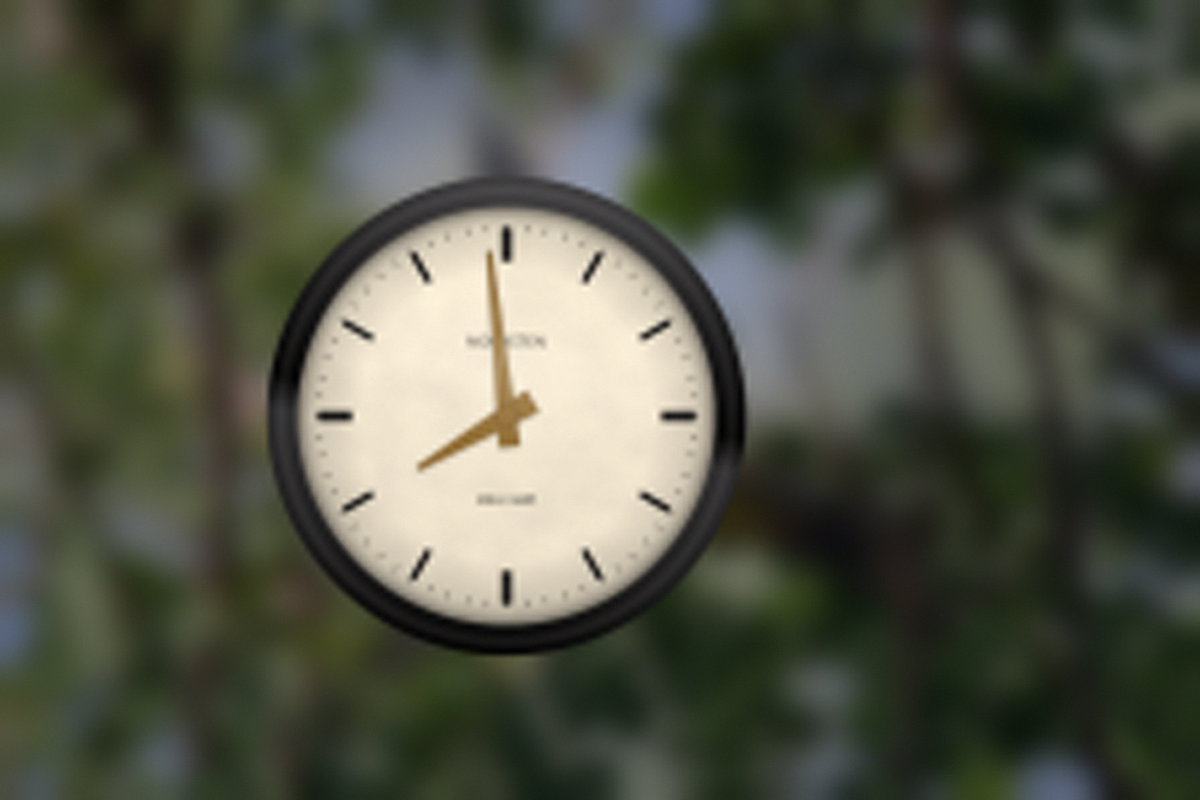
7:59
